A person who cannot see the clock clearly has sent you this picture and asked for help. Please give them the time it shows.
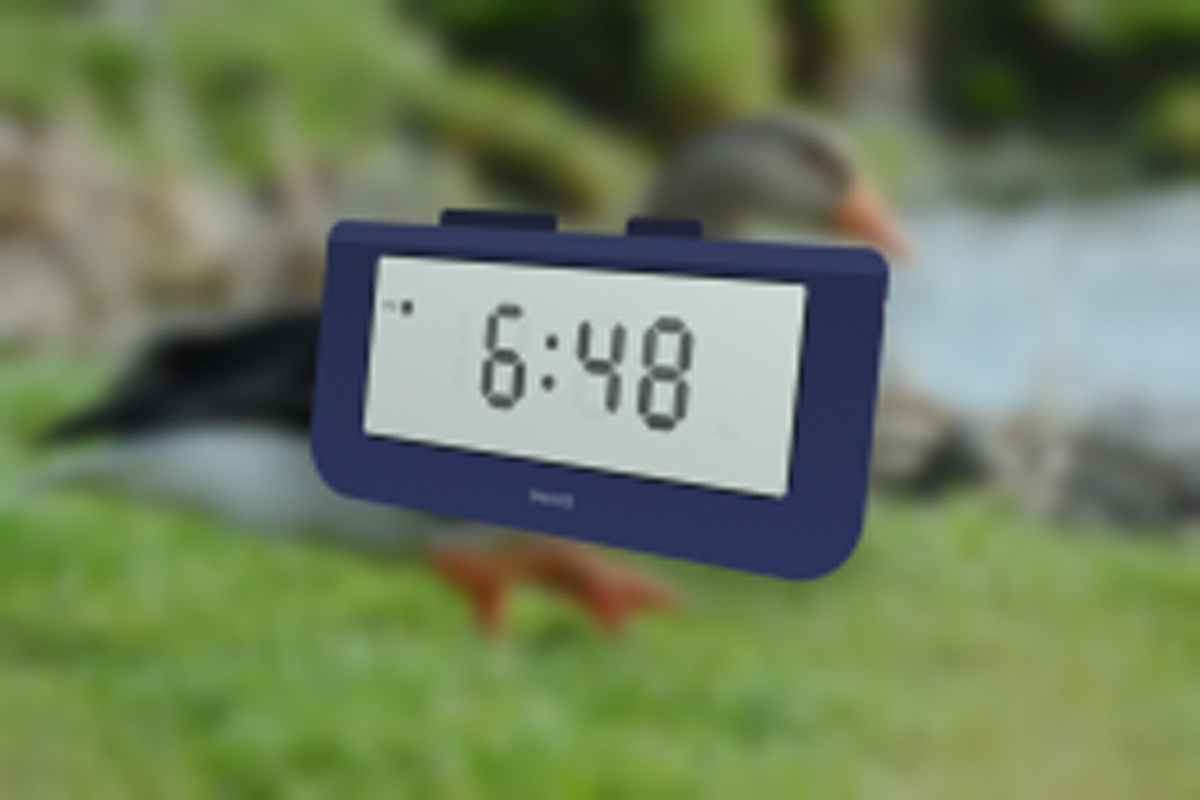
6:48
